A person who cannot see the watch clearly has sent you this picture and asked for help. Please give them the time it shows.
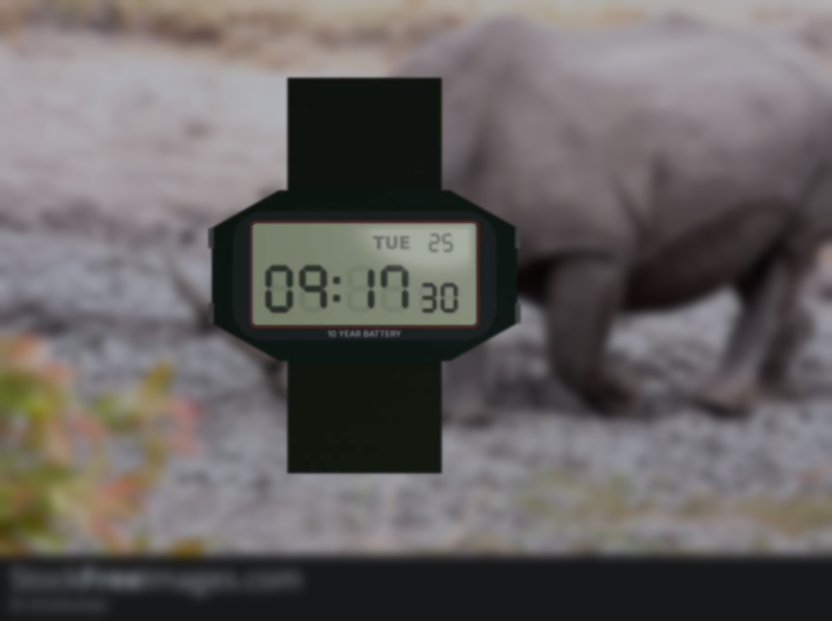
9:17:30
